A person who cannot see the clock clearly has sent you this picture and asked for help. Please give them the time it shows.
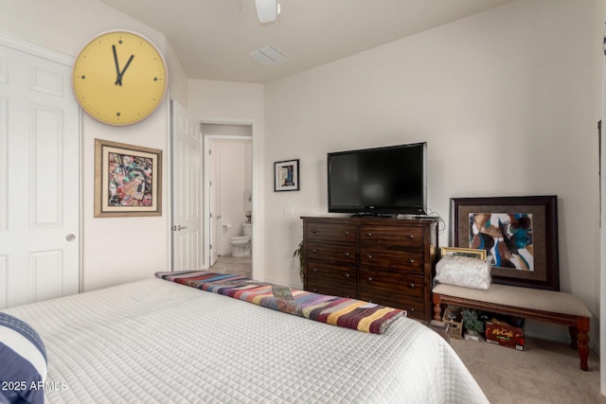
12:58
